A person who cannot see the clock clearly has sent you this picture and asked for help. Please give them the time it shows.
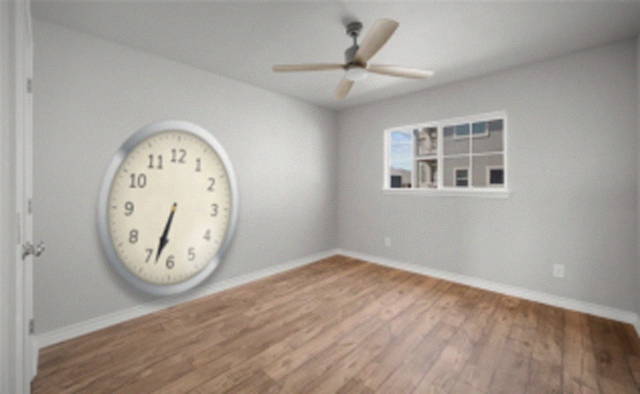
6:33
